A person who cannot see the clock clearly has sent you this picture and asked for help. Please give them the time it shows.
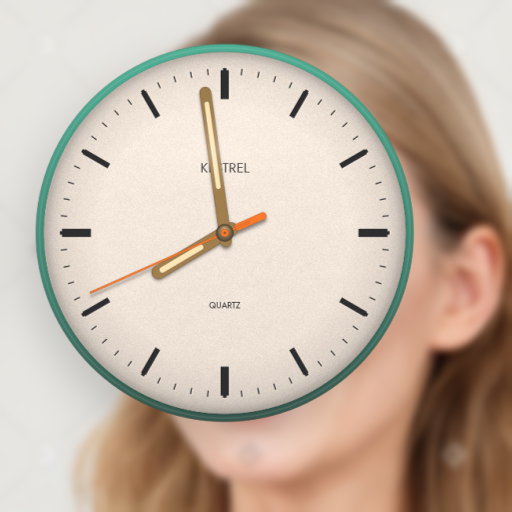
7:58:41
